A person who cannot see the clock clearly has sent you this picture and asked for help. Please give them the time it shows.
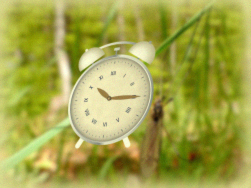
10:15
